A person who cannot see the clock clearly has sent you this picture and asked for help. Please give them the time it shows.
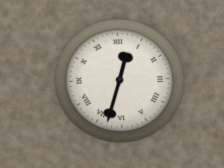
12:33
